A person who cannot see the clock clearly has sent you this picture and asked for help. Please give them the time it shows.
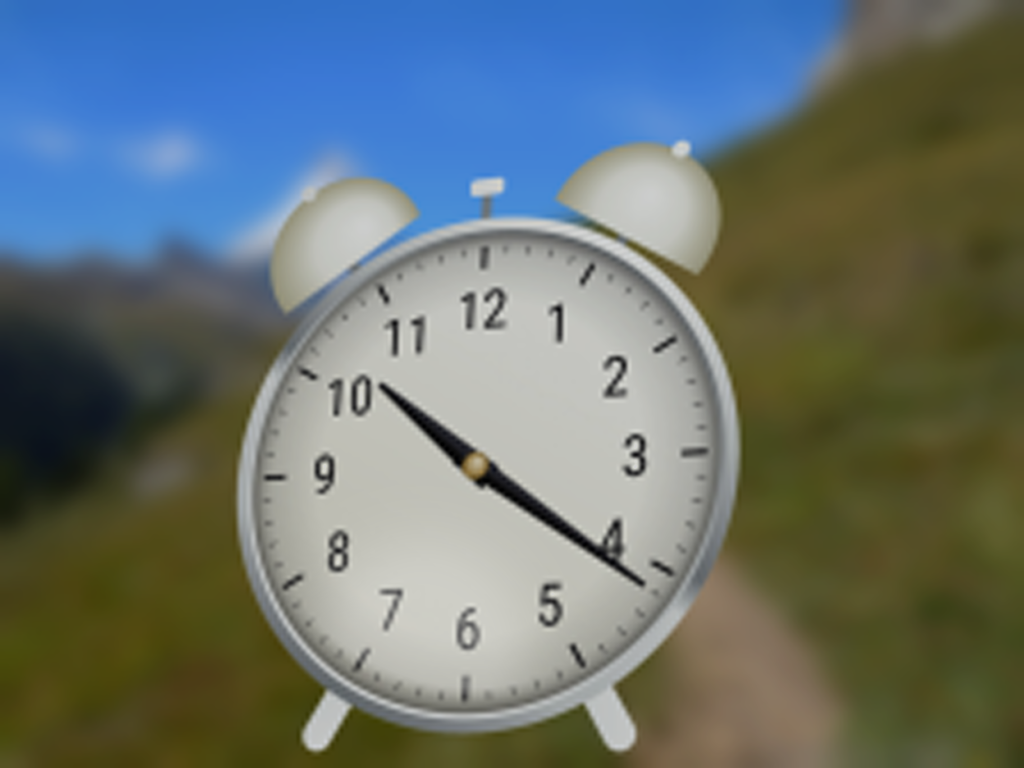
10:21
